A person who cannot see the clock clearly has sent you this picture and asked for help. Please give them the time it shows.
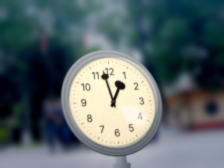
12:58
